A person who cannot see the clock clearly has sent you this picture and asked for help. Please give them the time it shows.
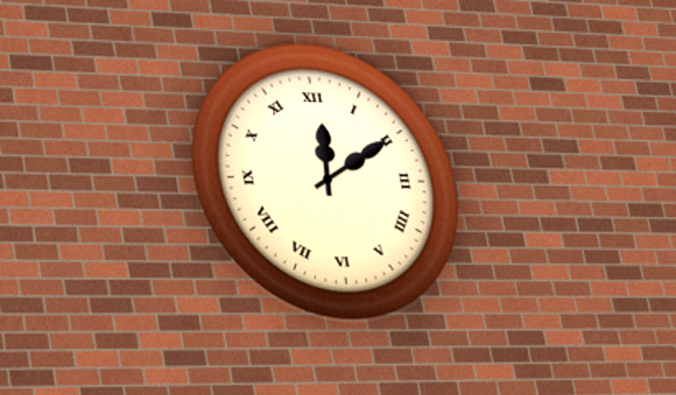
12:10
